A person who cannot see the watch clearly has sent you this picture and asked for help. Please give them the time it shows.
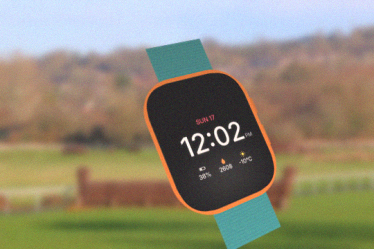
12:02
